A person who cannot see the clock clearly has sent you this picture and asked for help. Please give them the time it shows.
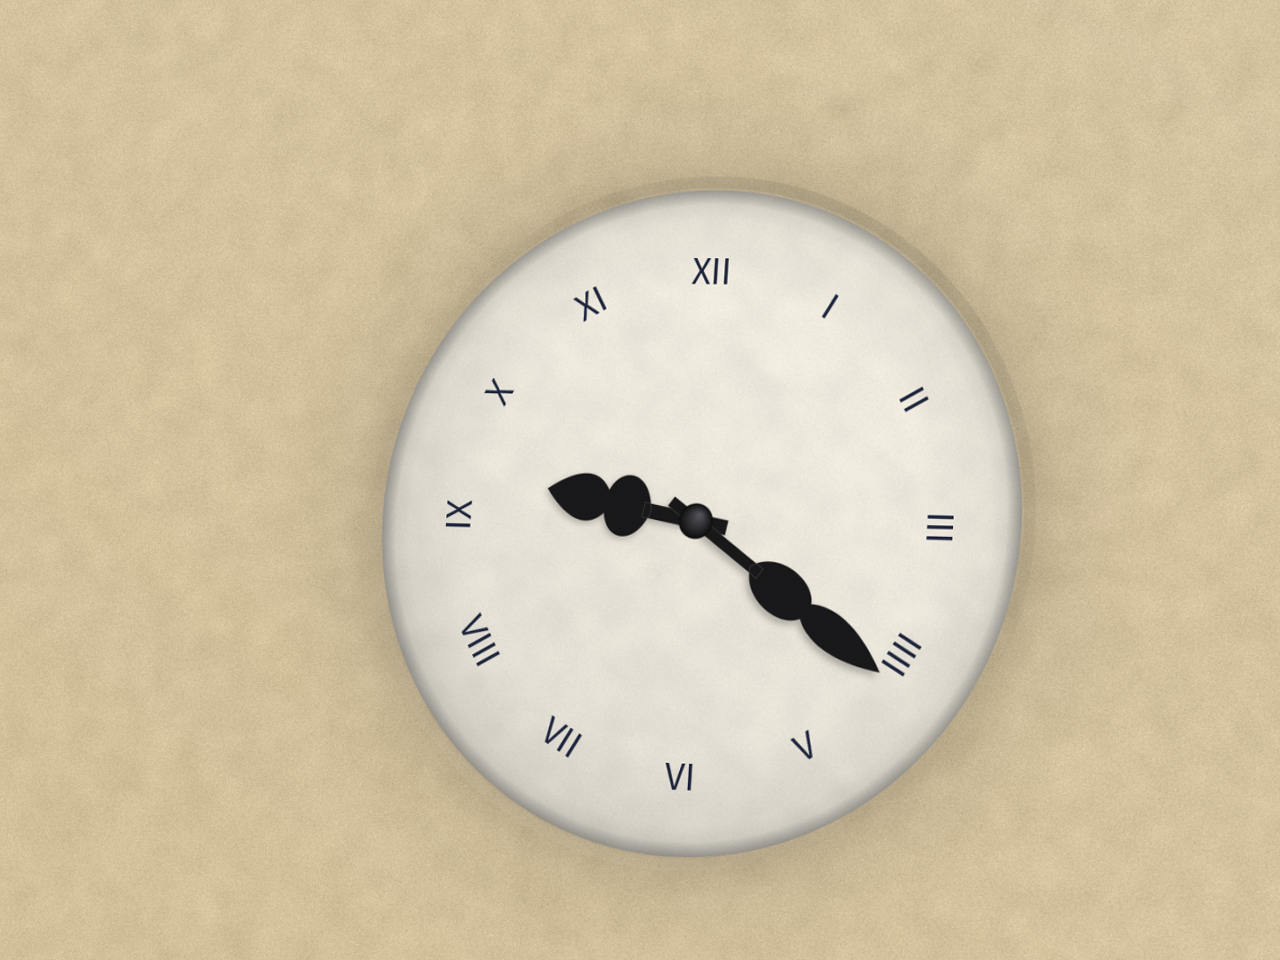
9:21
